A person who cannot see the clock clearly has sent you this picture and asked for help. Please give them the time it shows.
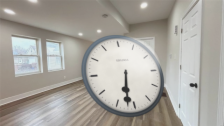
6:32
